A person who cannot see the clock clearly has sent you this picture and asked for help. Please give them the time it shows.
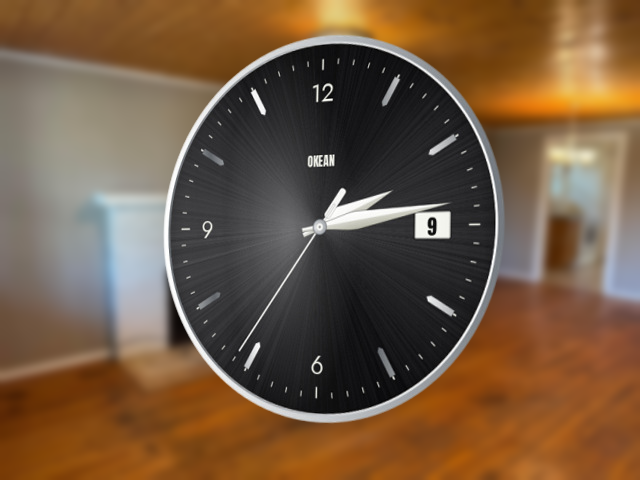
2:13:36
